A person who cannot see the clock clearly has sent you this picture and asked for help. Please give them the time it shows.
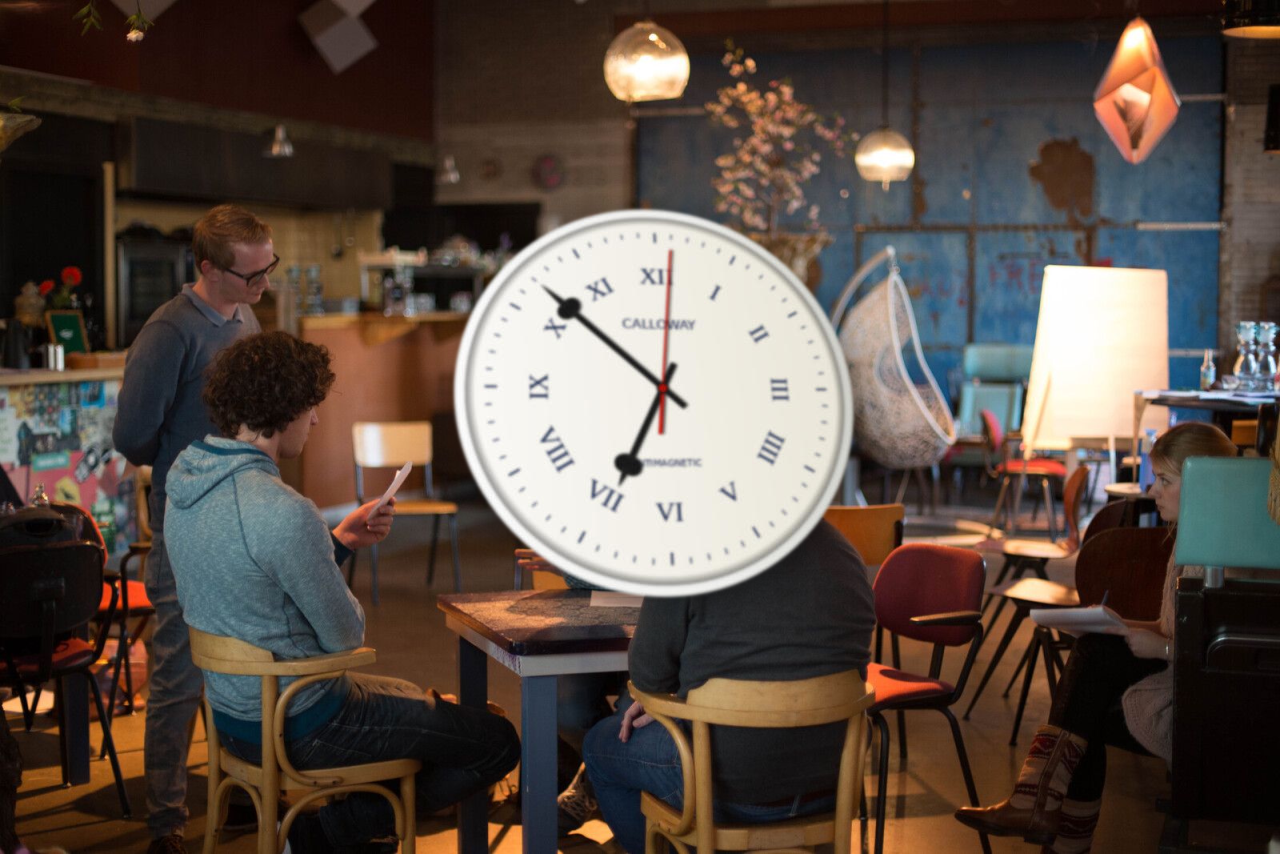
6:52:01
